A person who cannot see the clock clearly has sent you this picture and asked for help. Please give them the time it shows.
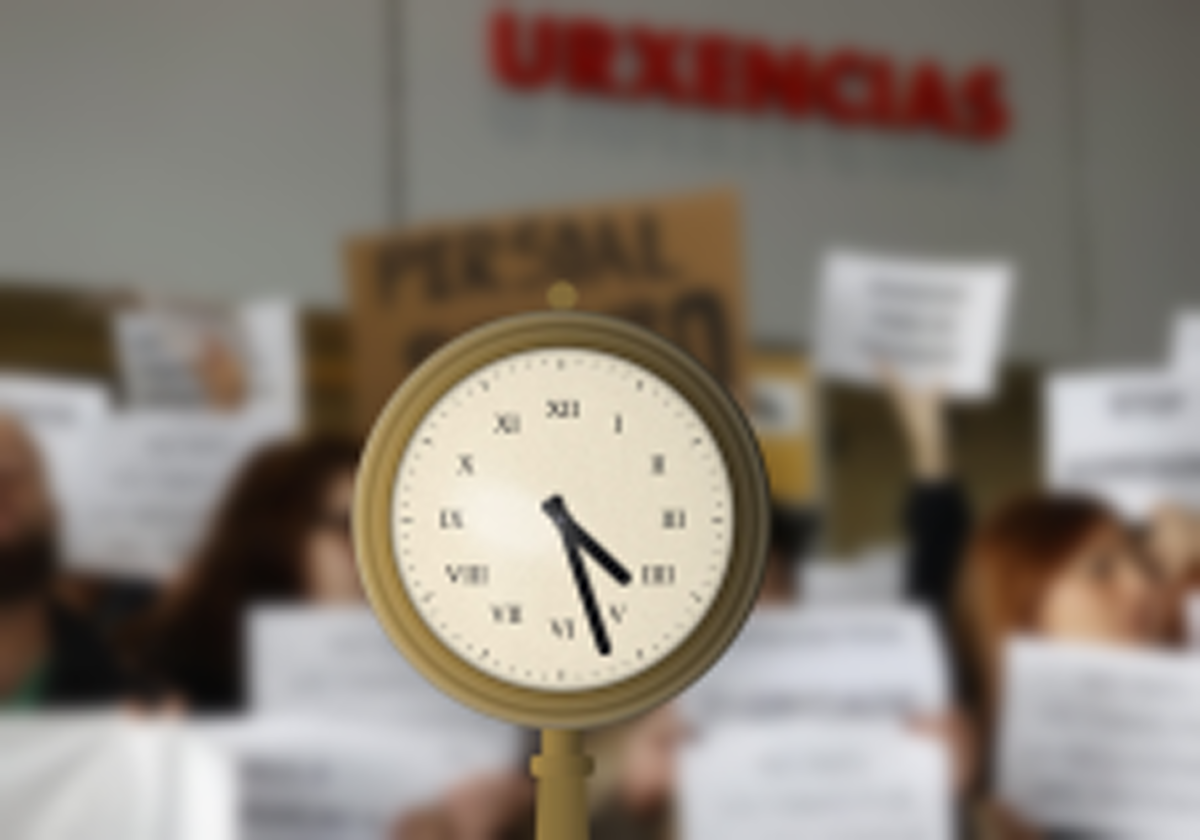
4:27
